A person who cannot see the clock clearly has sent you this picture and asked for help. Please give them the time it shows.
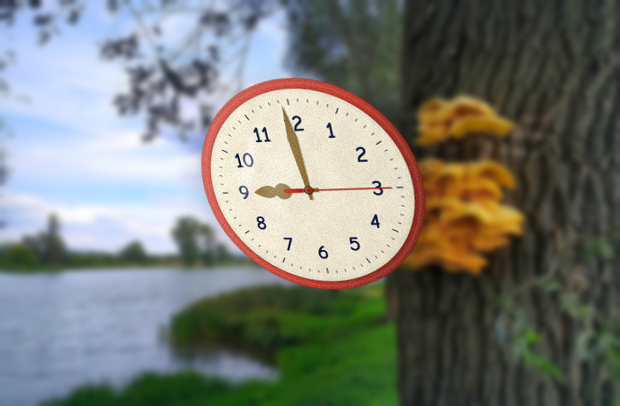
8:59:15
